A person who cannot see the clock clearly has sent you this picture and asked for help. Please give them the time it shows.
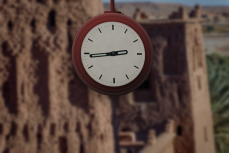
2:44
